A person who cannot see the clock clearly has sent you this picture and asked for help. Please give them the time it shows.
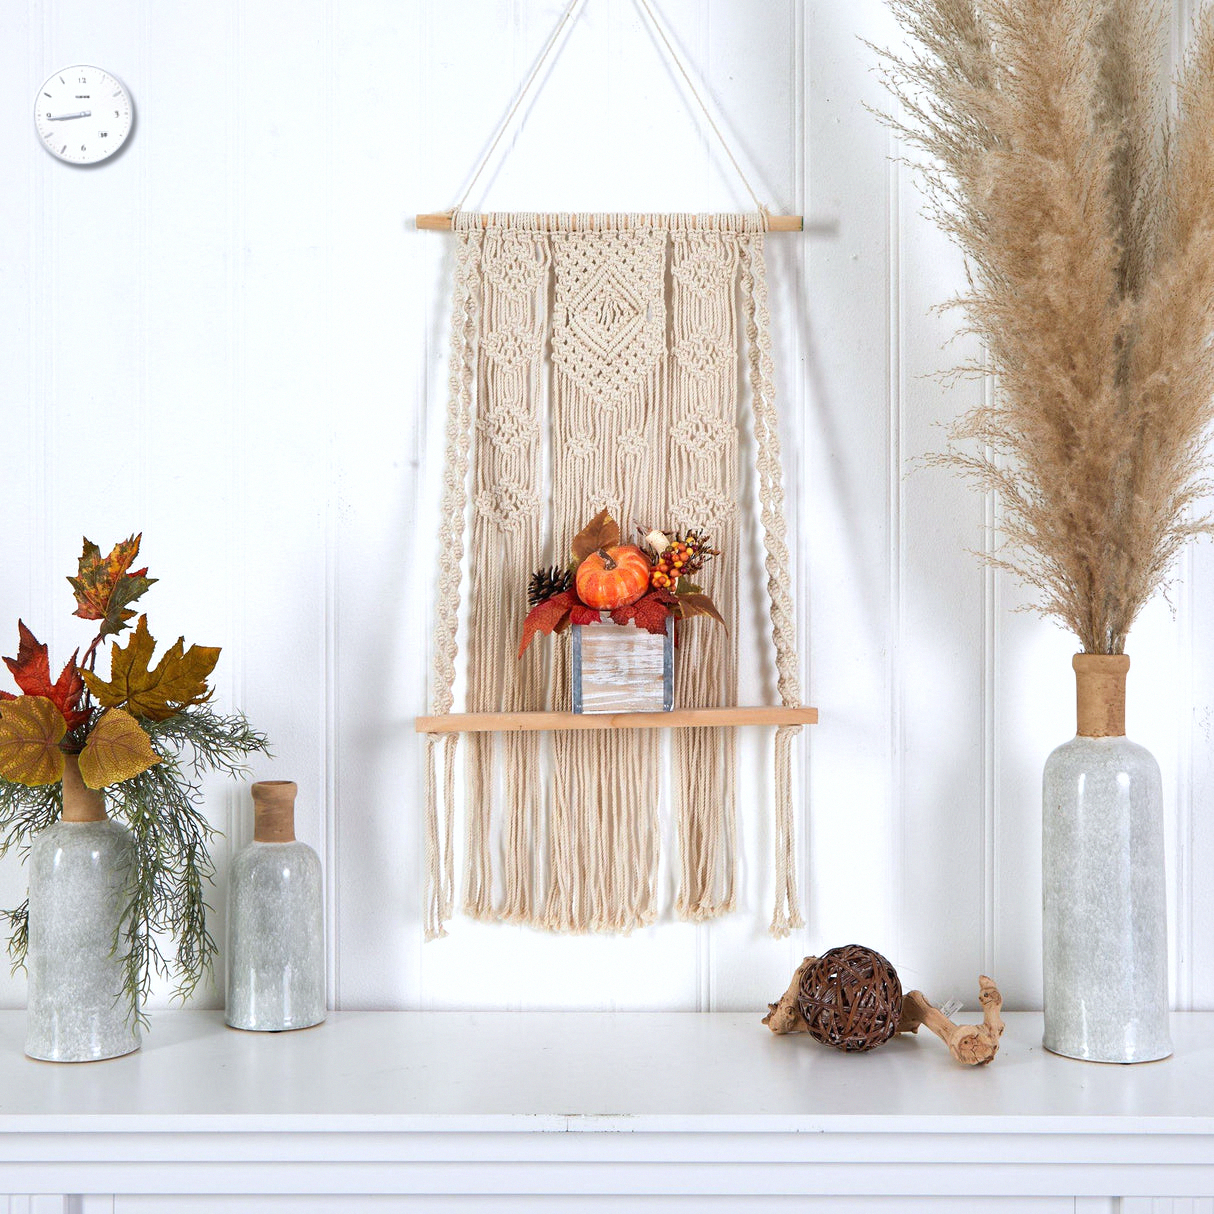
8:44
